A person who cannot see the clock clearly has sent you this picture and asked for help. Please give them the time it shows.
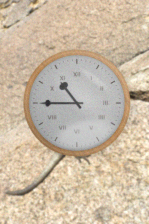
10:45
